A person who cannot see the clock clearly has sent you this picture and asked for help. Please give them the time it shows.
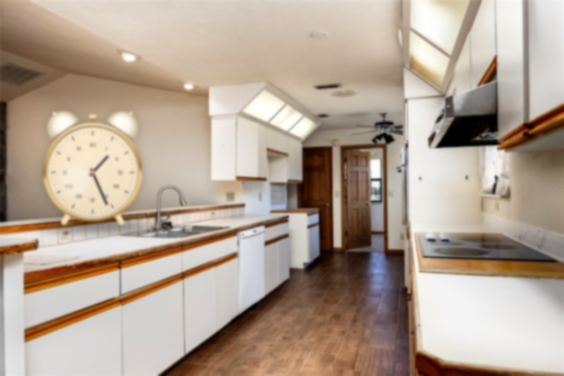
1:26
